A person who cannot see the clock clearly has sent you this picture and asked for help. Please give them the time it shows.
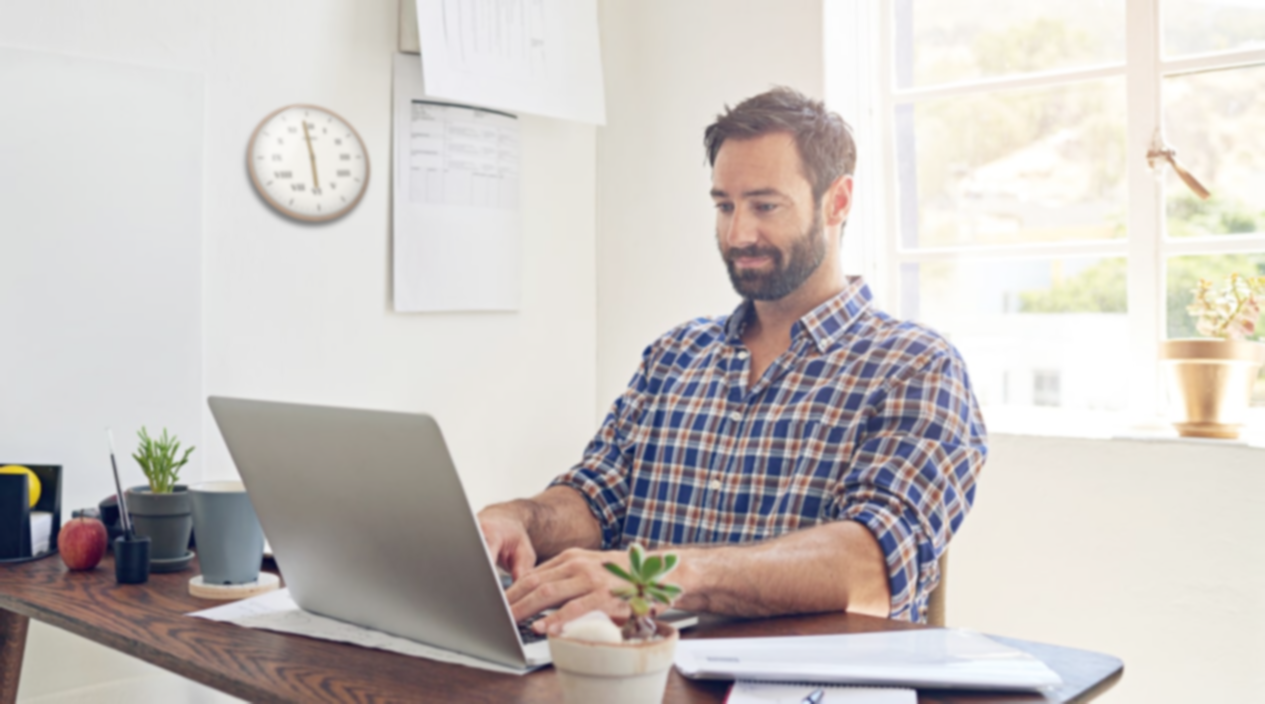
5:59
